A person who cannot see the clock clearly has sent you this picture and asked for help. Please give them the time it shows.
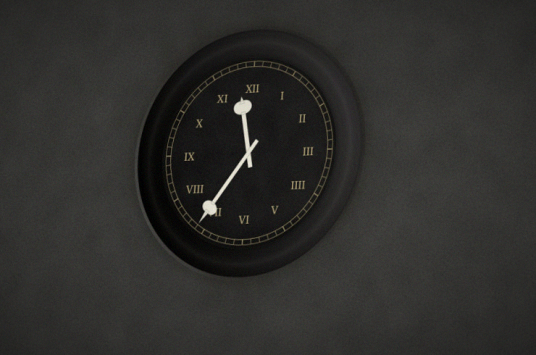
11:36
